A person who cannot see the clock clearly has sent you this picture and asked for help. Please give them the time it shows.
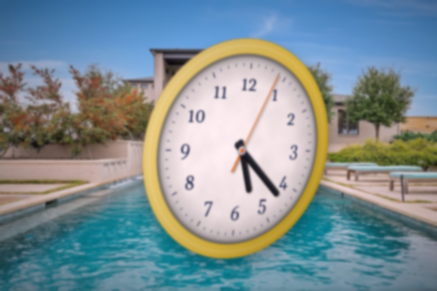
5:22:04
